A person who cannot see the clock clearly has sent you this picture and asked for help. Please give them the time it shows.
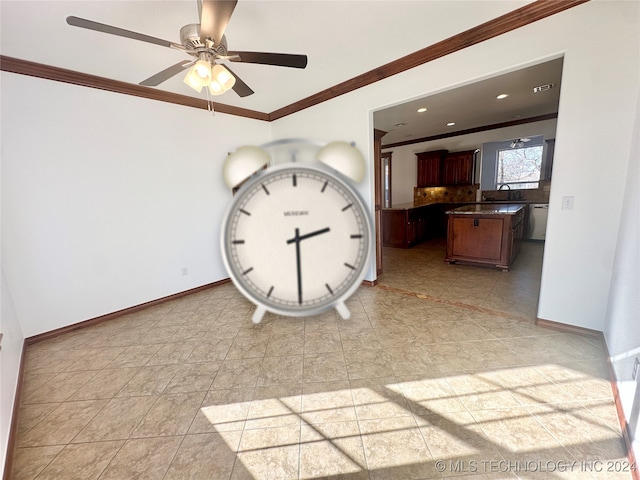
2:30
